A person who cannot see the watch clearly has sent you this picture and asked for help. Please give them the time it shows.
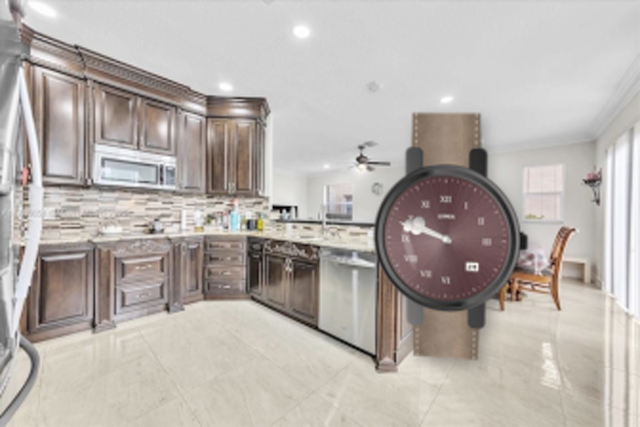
9:48
